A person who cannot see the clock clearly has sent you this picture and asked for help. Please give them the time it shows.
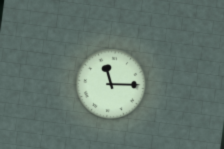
11:14
